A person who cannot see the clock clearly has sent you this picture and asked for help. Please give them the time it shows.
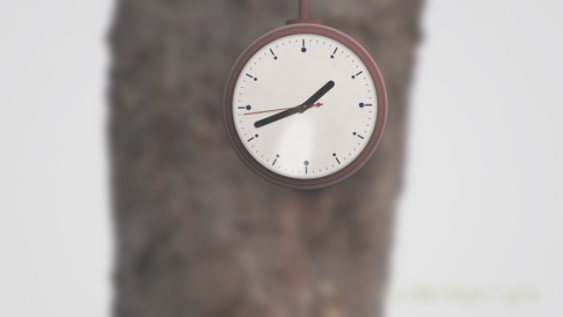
1:41:44
